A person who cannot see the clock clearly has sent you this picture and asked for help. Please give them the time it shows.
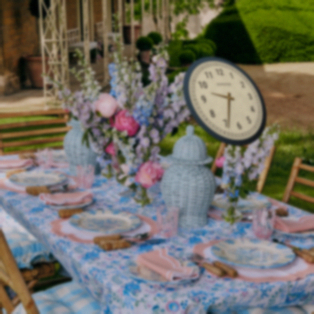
9:34
